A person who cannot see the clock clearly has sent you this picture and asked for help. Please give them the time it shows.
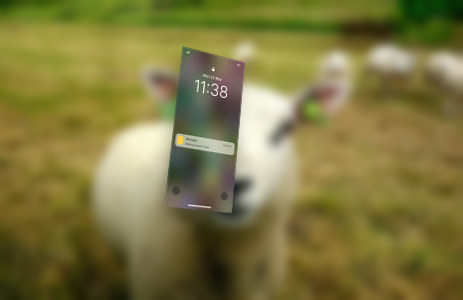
11:38
